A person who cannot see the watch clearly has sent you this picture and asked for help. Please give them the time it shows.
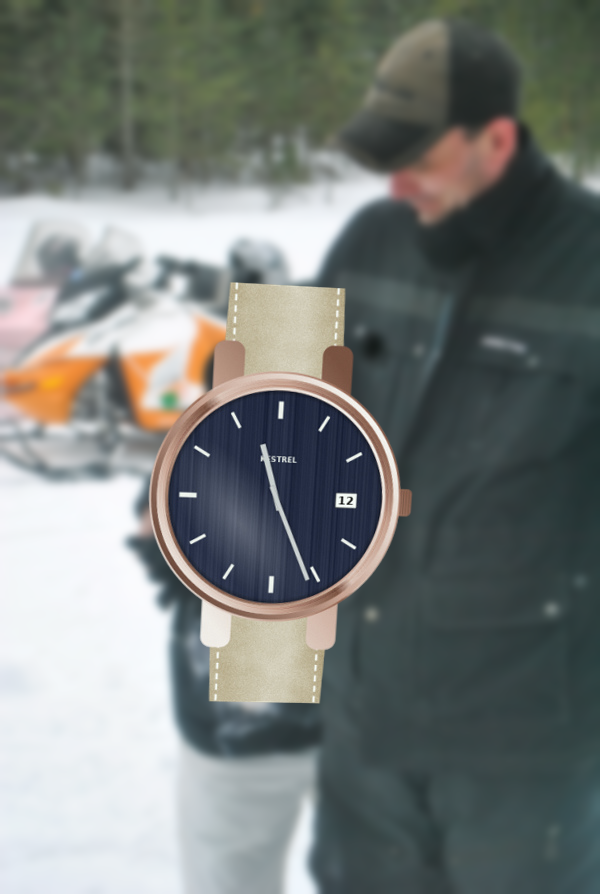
11:26
